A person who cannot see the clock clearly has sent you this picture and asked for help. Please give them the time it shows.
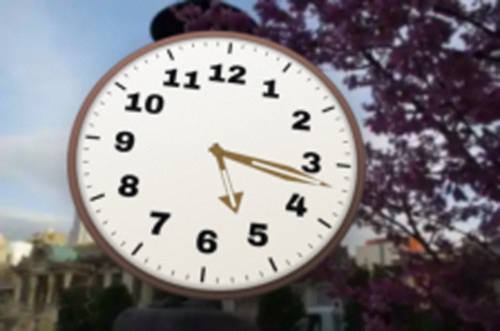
5:17
